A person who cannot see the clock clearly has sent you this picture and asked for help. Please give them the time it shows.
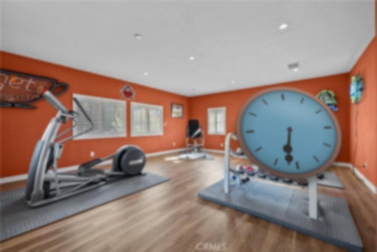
6:32
